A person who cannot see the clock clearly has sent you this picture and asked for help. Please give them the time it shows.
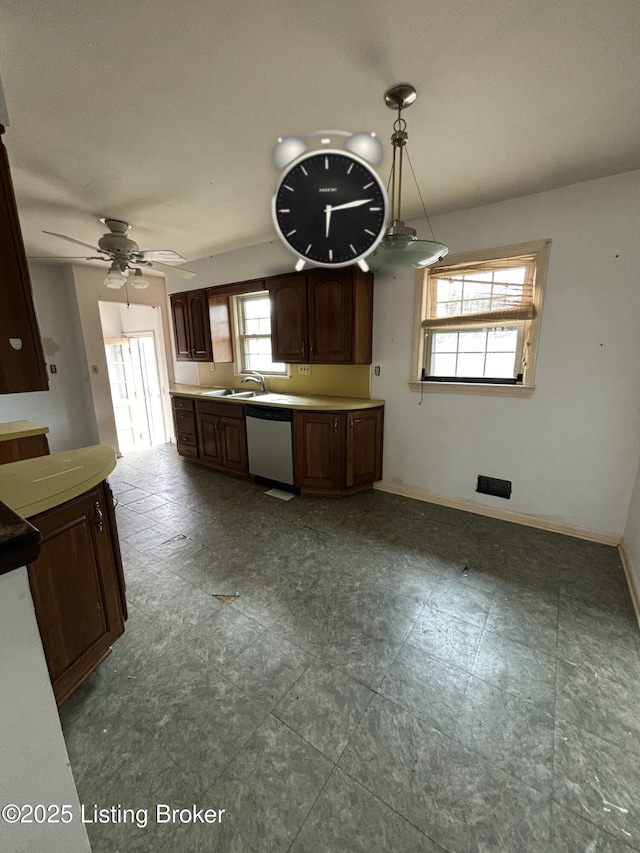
6:13
